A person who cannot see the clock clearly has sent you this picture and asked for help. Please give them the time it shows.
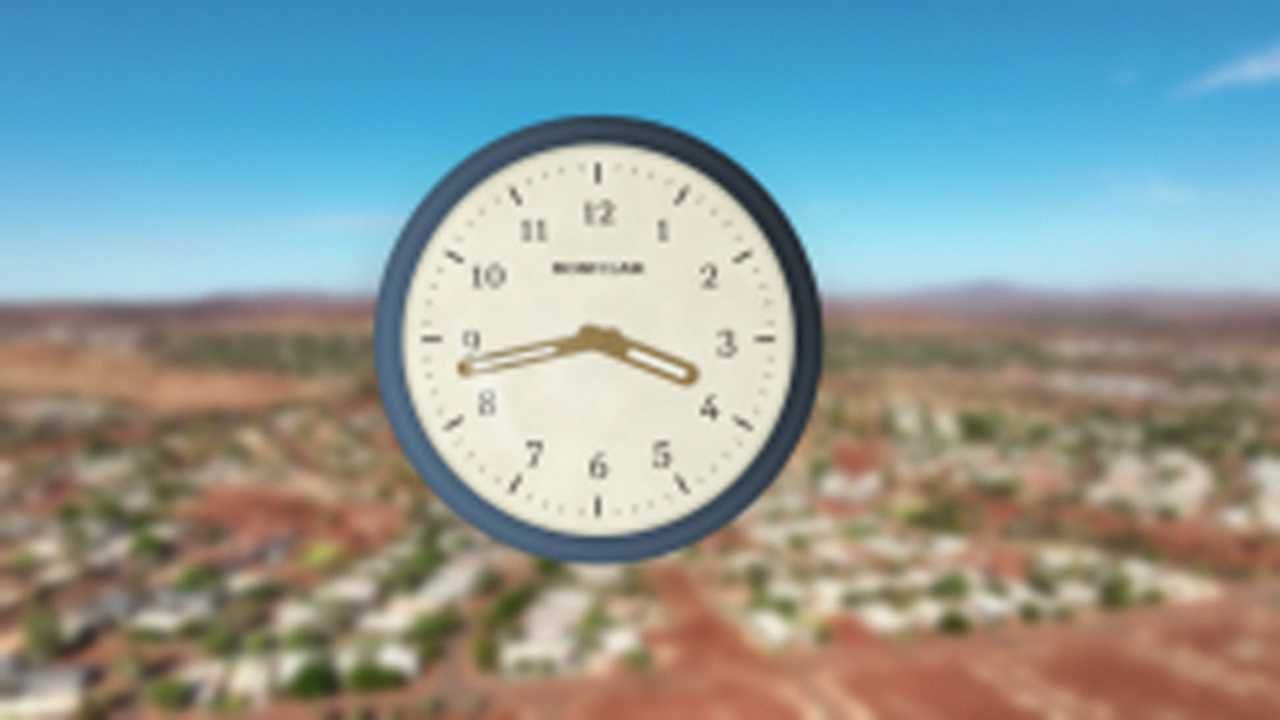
3:43
